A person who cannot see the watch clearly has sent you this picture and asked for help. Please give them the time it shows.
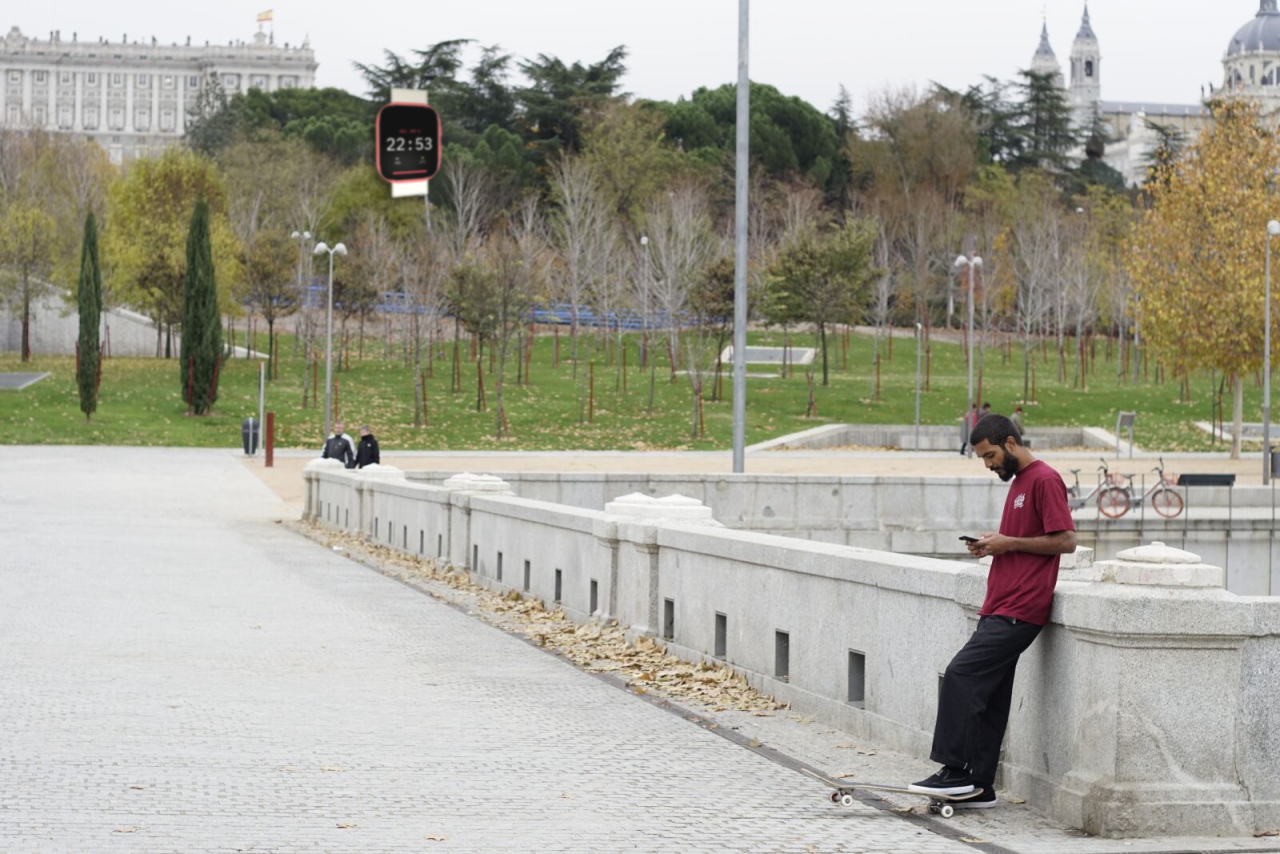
22:53
